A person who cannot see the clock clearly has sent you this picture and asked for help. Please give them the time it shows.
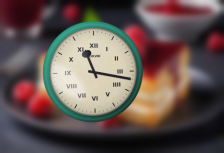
11:17
